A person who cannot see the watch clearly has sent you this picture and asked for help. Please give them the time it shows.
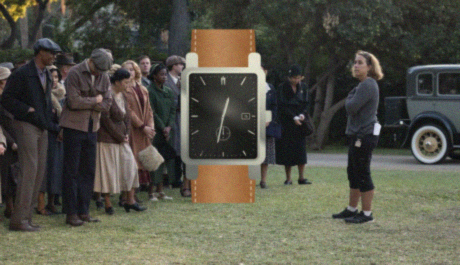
12:32
